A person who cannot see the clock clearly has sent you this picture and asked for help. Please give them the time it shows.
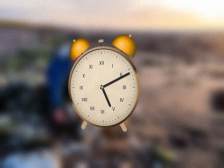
5:11
